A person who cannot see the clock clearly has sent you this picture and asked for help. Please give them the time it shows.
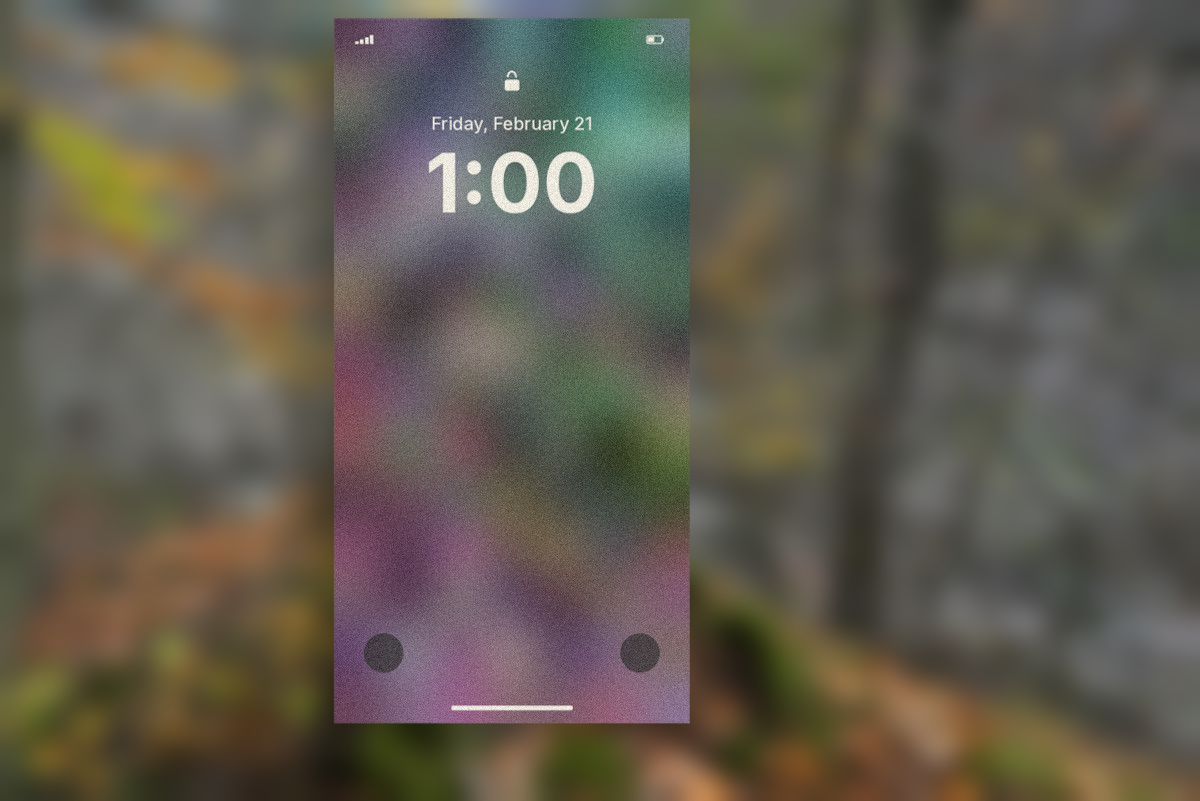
1:00
